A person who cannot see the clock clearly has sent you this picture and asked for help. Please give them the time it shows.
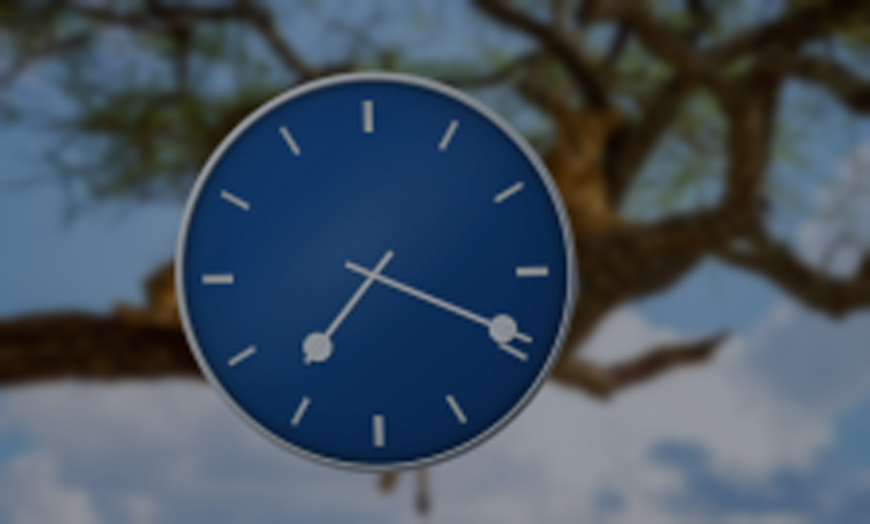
7:19
